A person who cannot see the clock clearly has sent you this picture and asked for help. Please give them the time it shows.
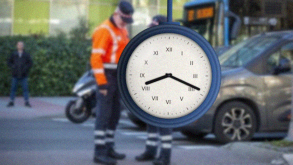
8:19
